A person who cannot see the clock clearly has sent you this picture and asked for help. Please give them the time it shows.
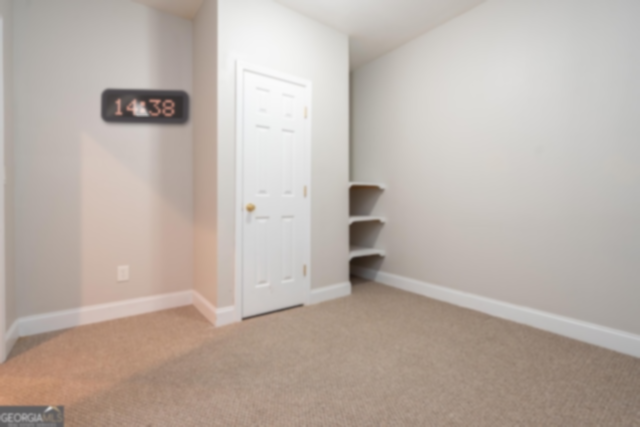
14:38
